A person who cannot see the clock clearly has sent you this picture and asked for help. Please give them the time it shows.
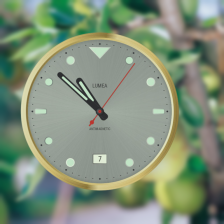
10:52:06
